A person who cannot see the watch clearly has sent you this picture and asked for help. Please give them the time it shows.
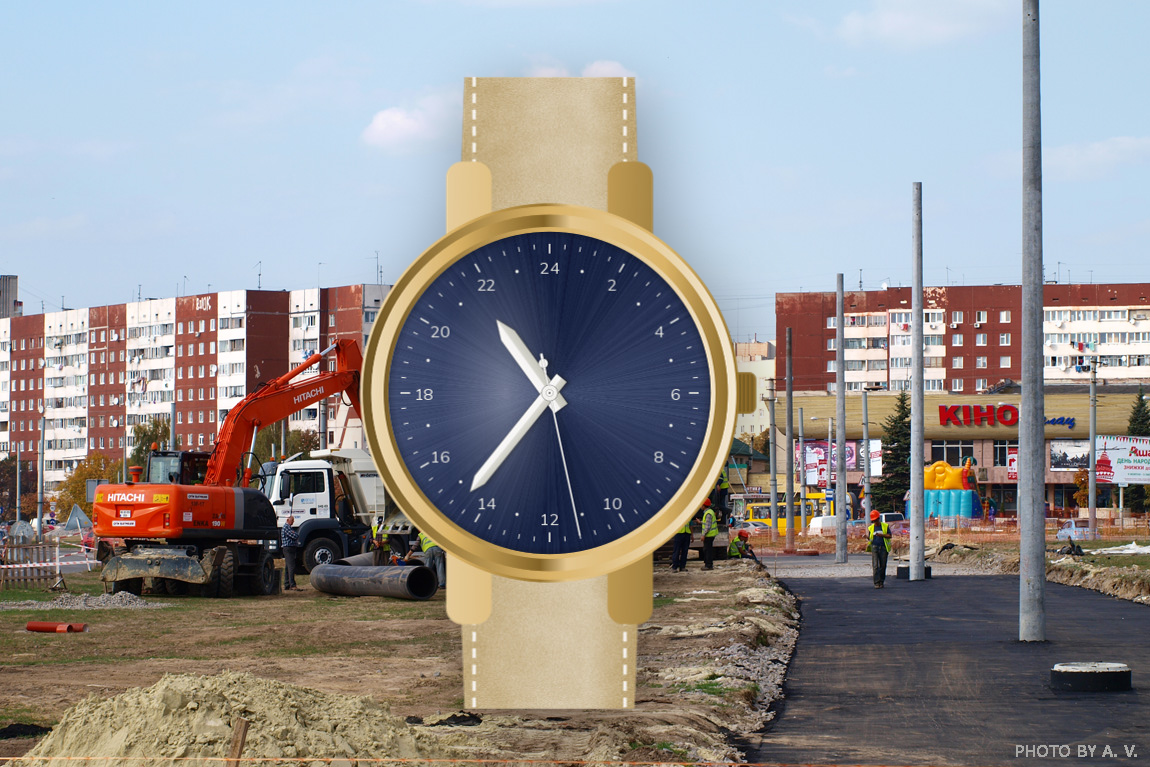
21:36:28
